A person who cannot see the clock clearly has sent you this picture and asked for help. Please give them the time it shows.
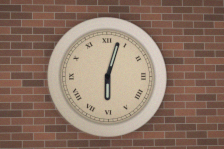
6:03
